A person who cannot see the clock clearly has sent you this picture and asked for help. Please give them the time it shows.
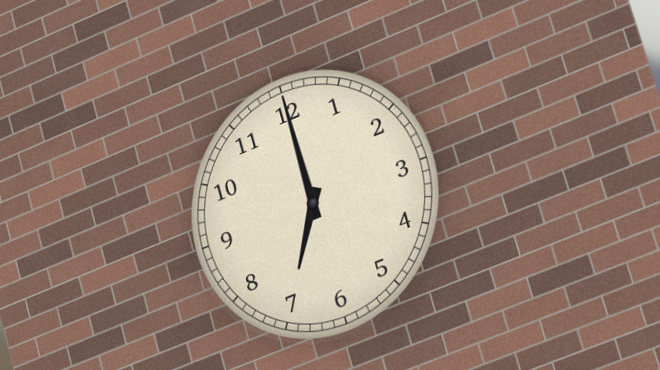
7:00
